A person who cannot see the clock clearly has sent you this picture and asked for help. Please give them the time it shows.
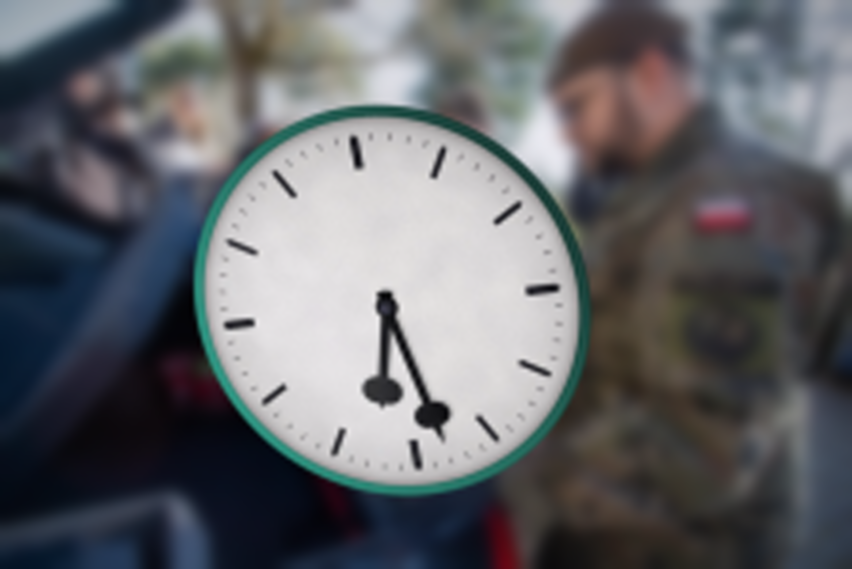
6:28
